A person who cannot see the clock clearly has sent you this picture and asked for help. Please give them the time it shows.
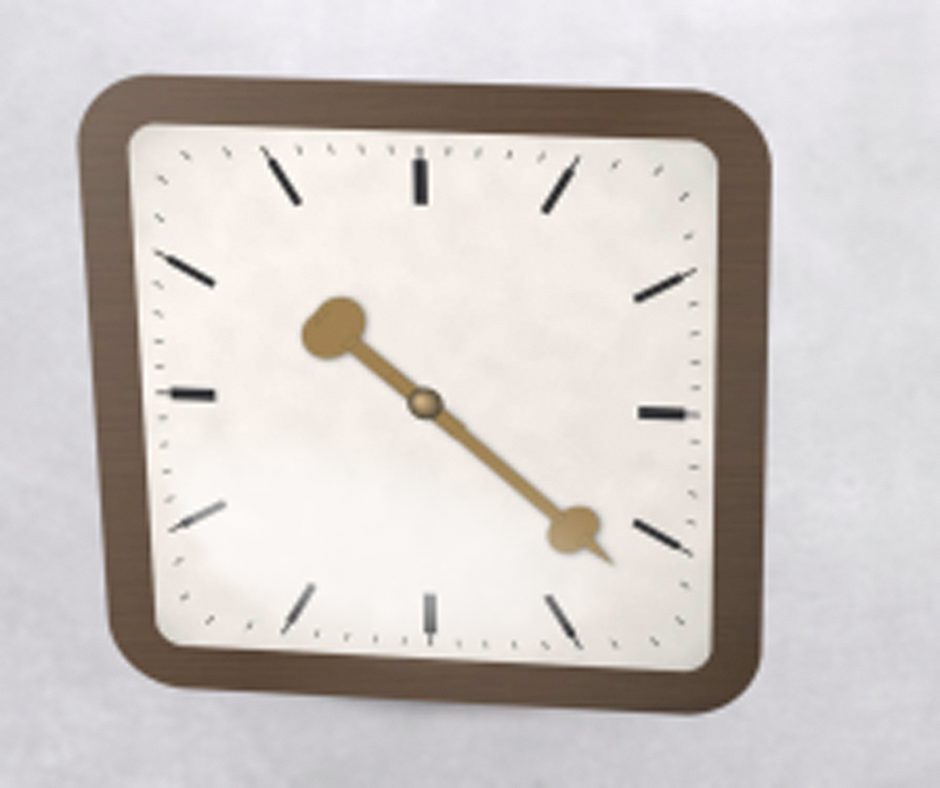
10:22
